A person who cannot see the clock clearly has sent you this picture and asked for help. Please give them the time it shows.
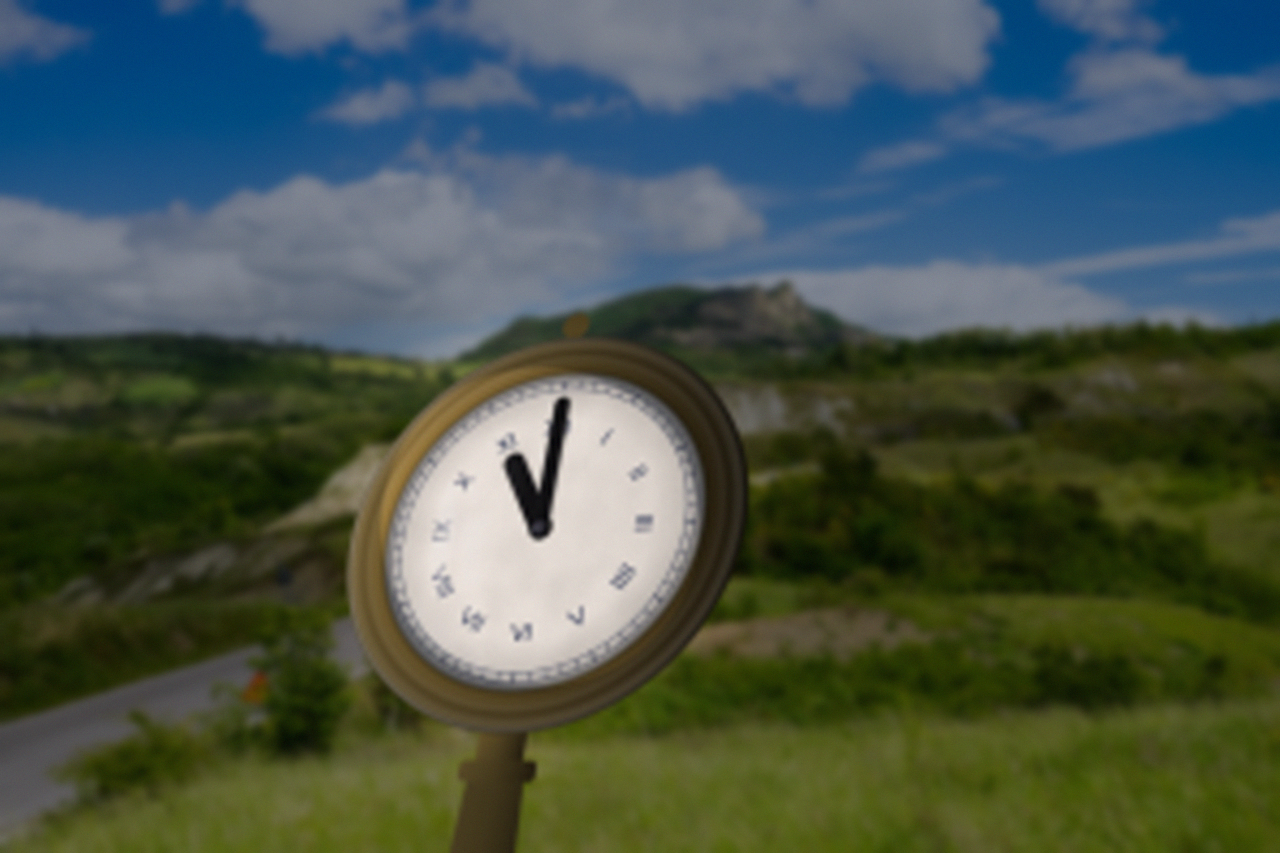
11:00
